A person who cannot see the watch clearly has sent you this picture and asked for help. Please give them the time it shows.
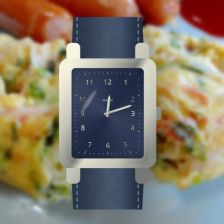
12:12
